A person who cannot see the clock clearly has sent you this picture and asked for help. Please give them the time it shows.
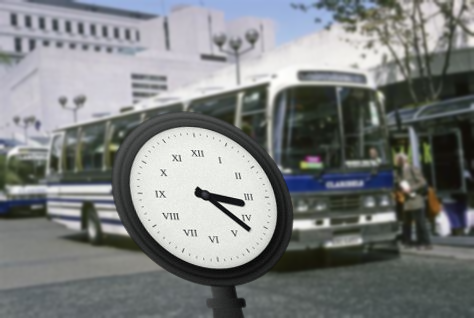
3:22
